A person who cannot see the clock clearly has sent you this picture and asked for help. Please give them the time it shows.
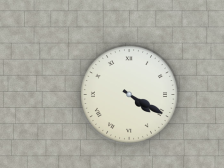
4:20
